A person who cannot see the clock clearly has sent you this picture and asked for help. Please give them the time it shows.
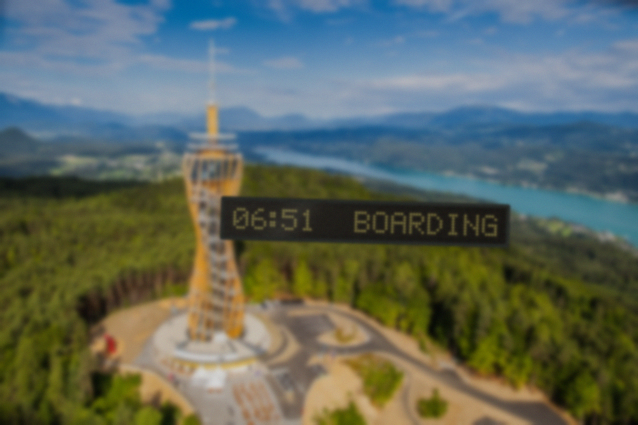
6:51
